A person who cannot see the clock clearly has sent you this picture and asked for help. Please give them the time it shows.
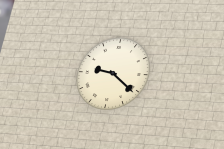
9:21
